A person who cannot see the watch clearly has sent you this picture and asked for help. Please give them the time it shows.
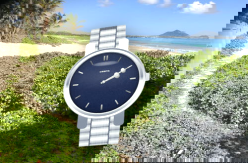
2:10
